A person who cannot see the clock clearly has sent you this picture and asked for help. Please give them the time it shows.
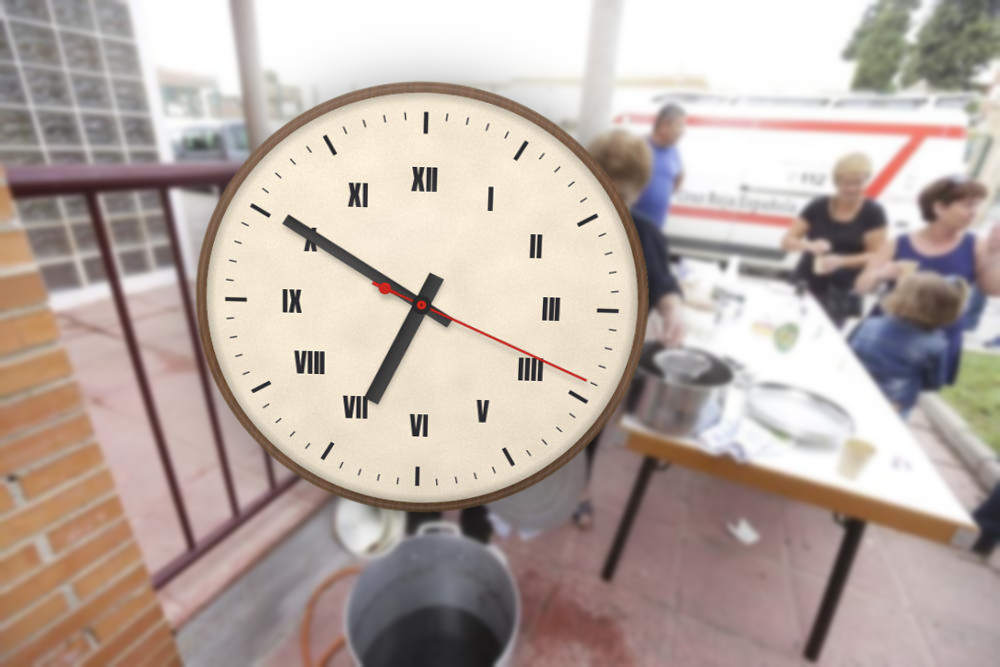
6:50:19
